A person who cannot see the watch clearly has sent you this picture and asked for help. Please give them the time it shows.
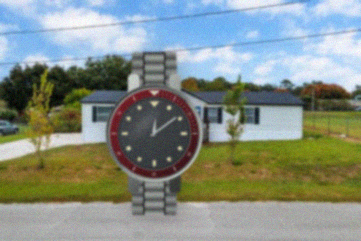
12:09
